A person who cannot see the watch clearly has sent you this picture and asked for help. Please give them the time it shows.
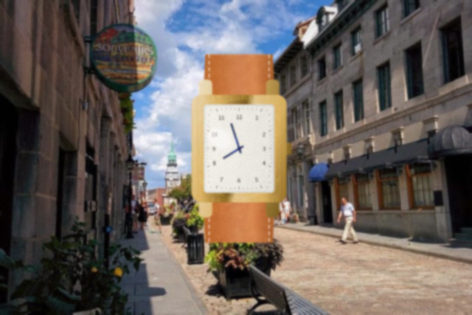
7:57
